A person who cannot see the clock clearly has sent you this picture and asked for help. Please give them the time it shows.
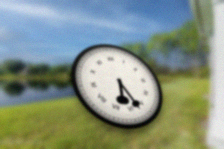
6:27
